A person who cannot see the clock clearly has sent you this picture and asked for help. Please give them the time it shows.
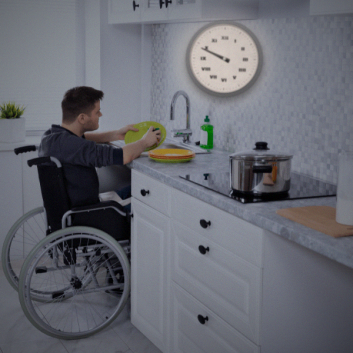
9:49
